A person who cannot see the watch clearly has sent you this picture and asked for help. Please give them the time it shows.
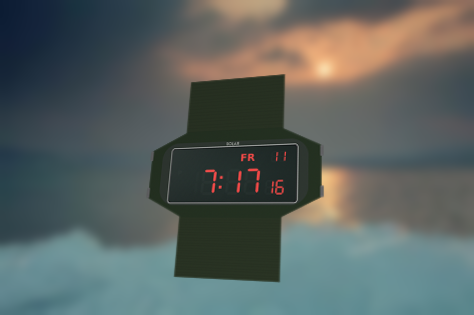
7:17:16
